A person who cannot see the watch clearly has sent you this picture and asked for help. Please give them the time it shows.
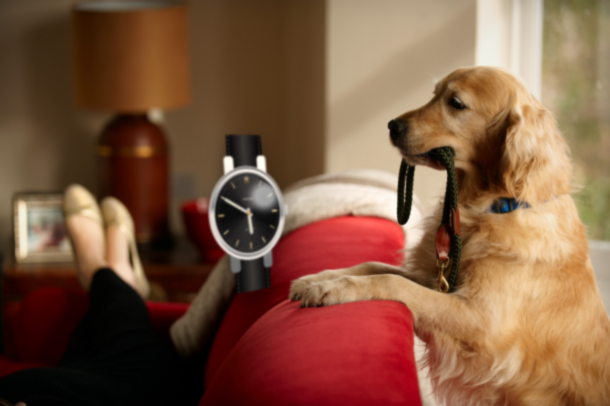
5:50
